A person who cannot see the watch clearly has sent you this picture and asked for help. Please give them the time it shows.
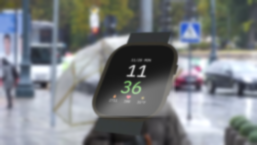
11:36
